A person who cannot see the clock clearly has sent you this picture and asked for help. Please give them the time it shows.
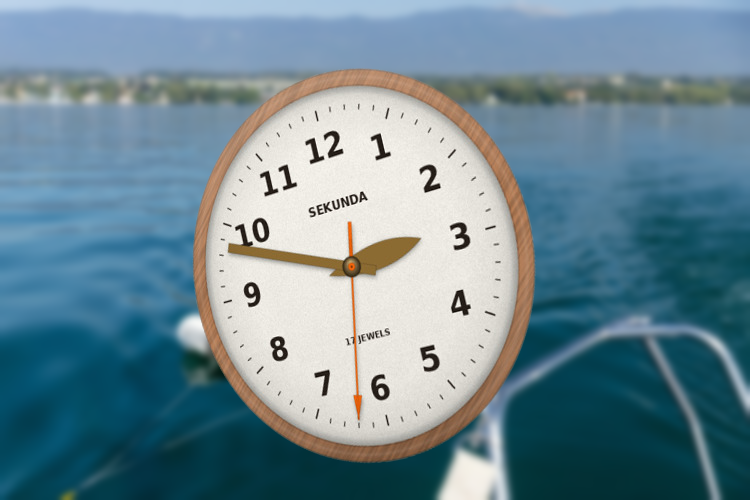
2:48:32
